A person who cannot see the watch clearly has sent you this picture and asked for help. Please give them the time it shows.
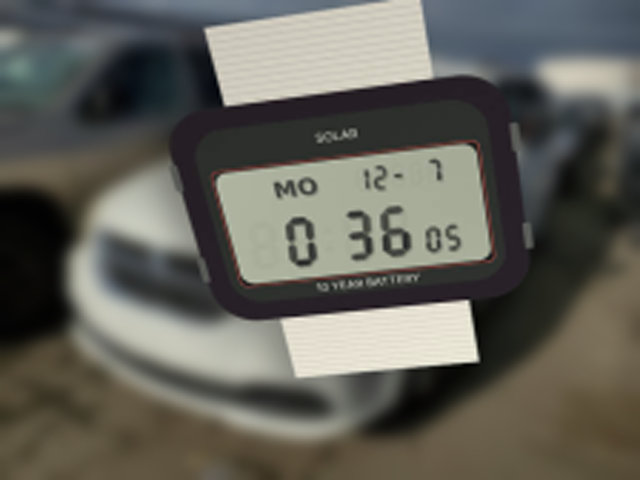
0:36:05
